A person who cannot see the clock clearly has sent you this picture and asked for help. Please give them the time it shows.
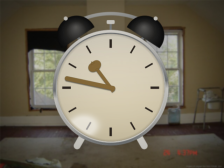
10:47
